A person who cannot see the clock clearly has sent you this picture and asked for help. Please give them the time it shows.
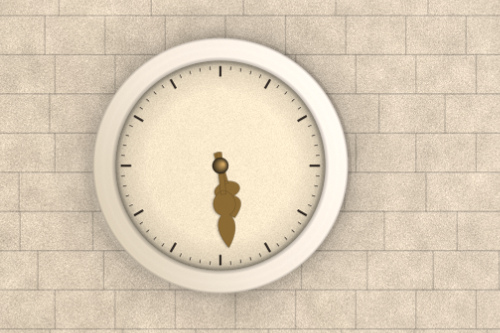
5:29
